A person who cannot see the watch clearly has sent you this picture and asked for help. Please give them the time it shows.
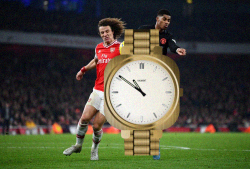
10:51
